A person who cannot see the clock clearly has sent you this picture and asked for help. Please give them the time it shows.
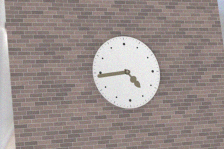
4:44
